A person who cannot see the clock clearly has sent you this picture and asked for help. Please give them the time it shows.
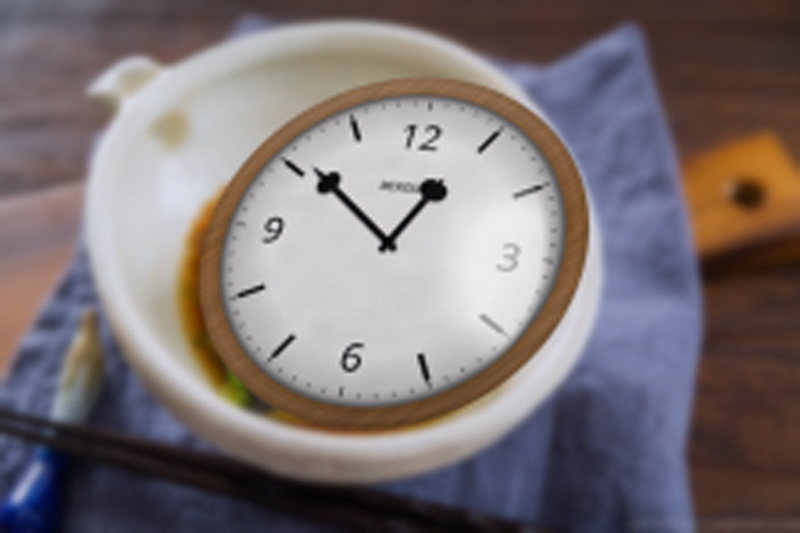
12:51
